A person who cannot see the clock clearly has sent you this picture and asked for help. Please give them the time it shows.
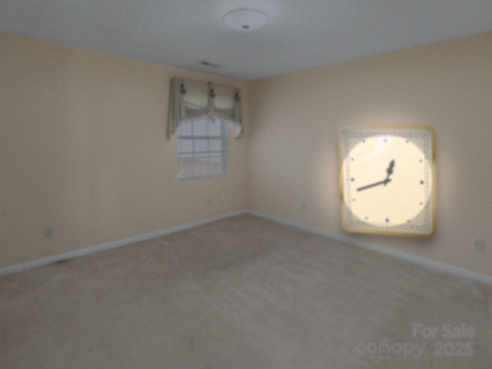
12:42
